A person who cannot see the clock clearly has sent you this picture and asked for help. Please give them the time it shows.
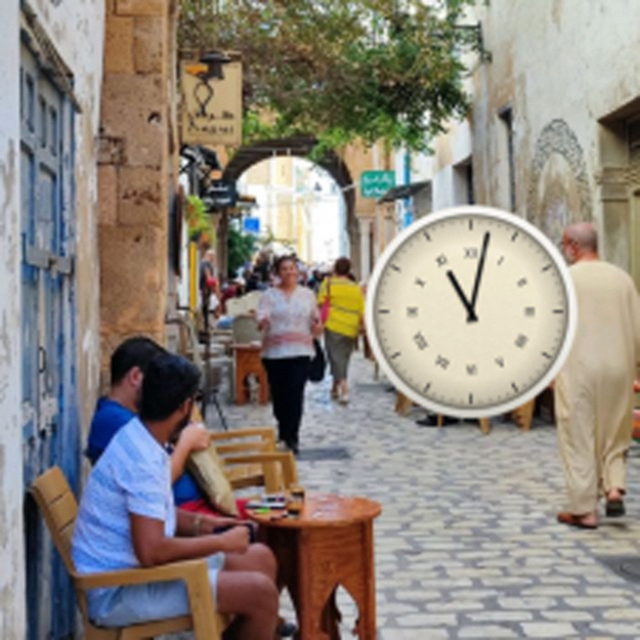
11:02
